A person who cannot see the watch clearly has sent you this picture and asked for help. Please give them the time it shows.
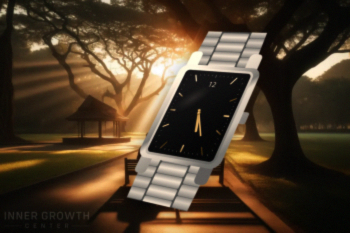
5:25
